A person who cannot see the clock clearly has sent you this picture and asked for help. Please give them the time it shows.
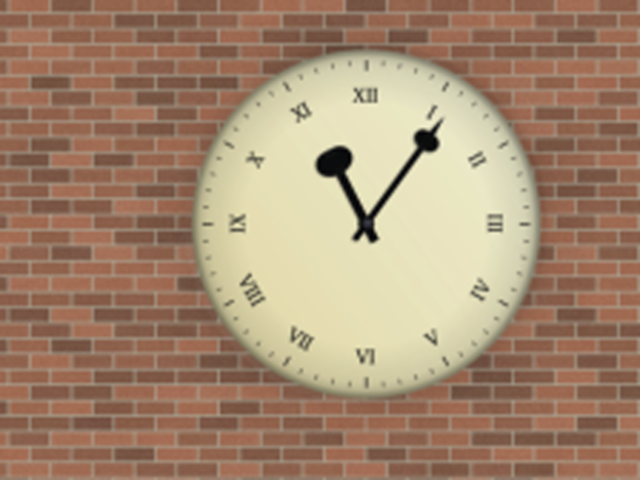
11:06
